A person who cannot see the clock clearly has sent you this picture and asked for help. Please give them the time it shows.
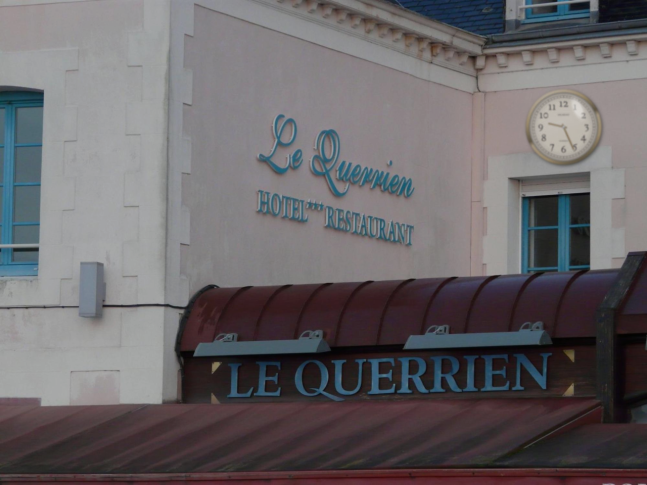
9:26
